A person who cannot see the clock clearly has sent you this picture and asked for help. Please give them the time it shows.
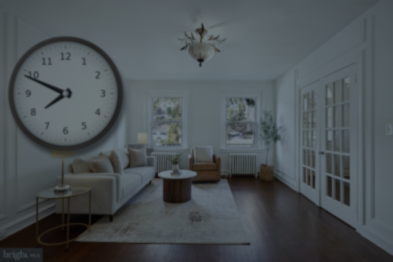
7:49
